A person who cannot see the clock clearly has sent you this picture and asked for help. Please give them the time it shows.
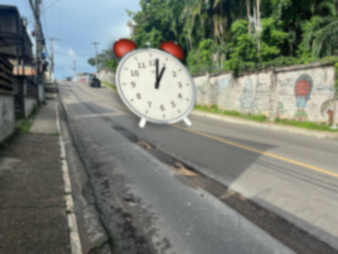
1:02
